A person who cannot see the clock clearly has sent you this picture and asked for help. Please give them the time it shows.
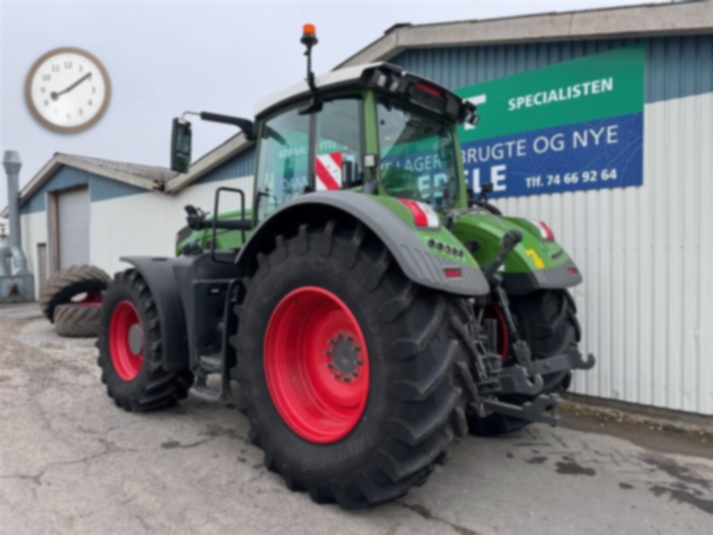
8:09
